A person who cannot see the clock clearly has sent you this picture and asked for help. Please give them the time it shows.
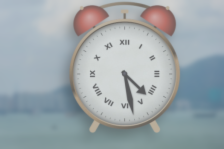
4:28
